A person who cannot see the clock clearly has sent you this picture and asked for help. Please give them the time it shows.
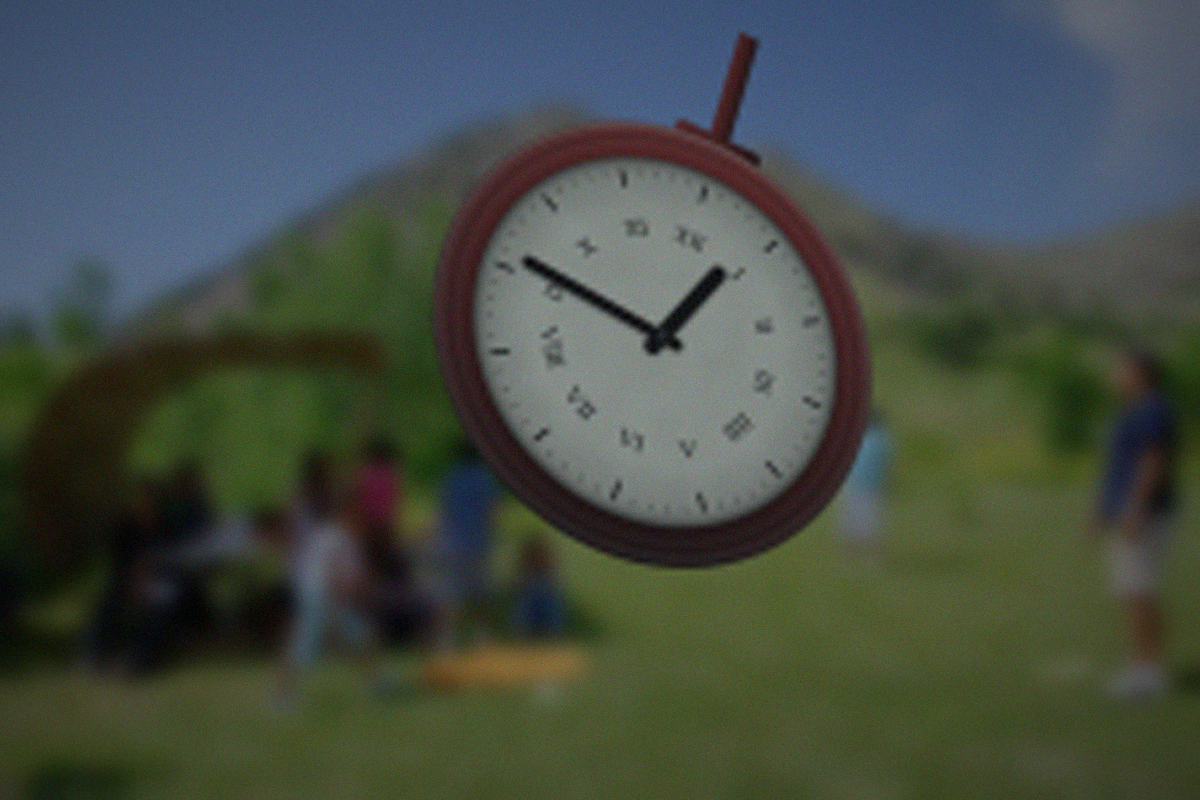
12:46
